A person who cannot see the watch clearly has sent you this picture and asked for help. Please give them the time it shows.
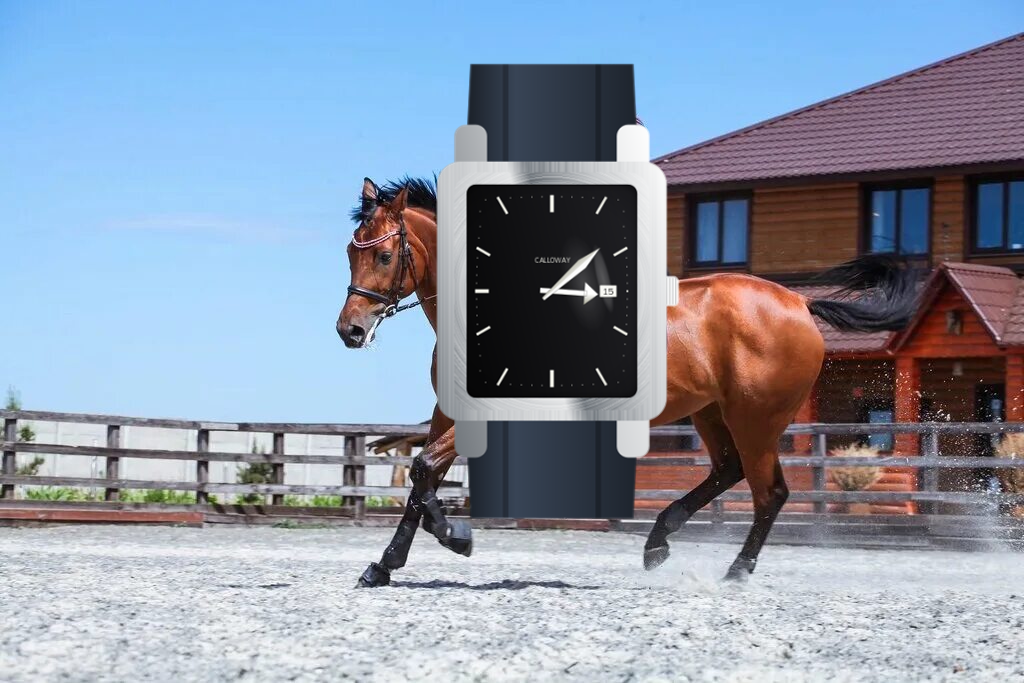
3:08
